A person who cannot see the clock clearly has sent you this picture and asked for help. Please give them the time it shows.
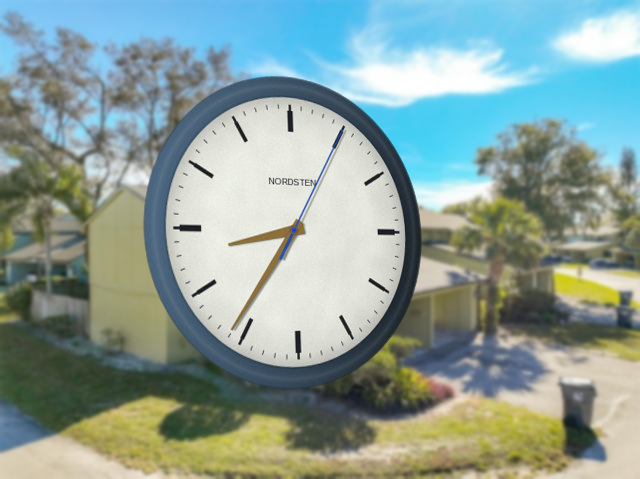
8:36:05
